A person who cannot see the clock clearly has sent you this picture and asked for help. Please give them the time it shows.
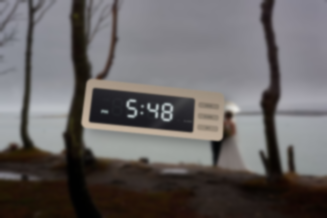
5:48
